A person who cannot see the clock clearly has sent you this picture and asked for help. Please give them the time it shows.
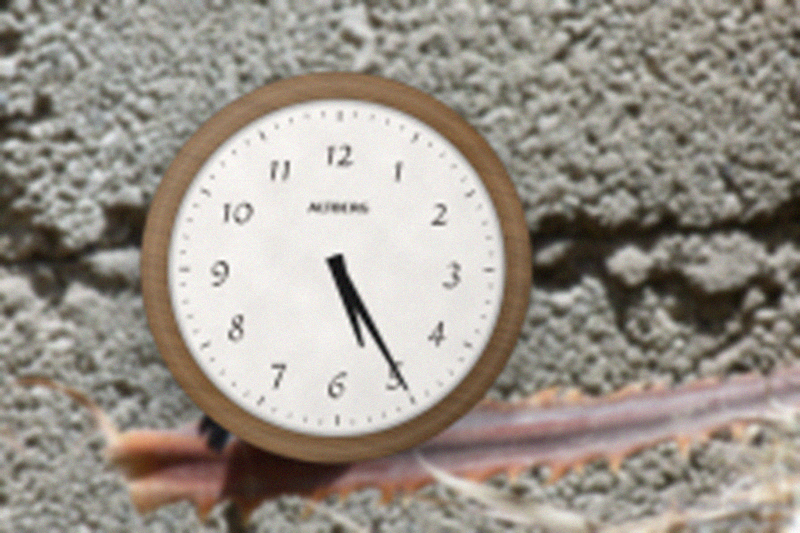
5:25
